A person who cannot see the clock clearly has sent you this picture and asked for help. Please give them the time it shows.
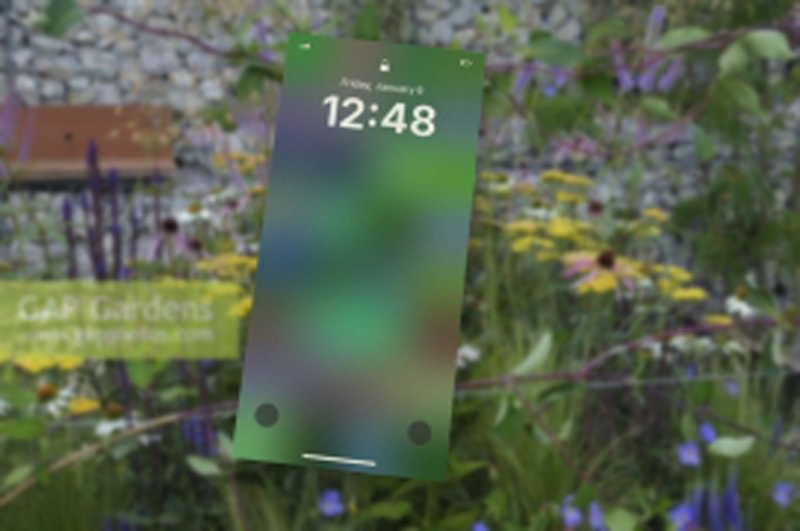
12:48
